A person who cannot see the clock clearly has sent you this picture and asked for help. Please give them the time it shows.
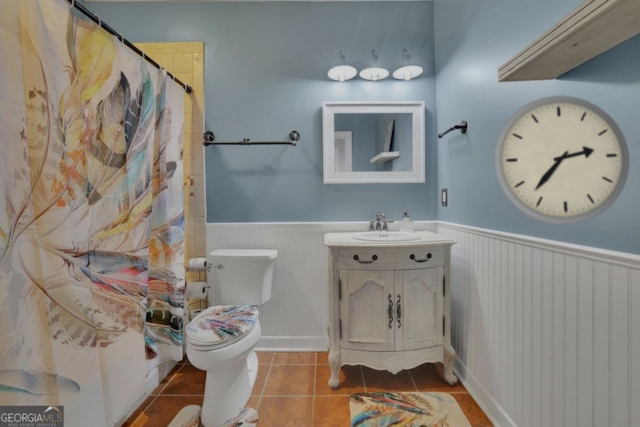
2:37
